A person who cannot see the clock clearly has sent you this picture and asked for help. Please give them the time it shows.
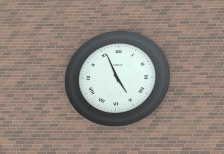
4:56
